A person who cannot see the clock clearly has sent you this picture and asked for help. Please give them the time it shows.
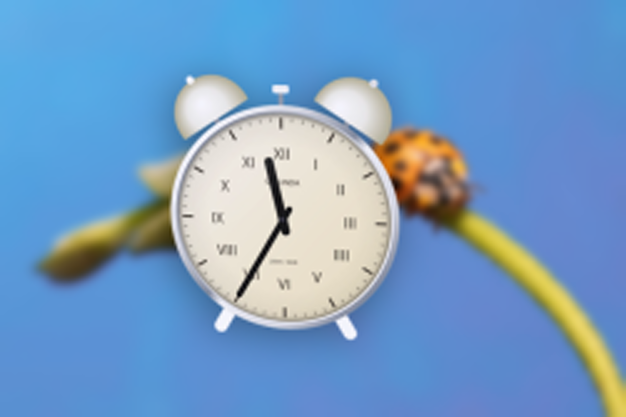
11:35
